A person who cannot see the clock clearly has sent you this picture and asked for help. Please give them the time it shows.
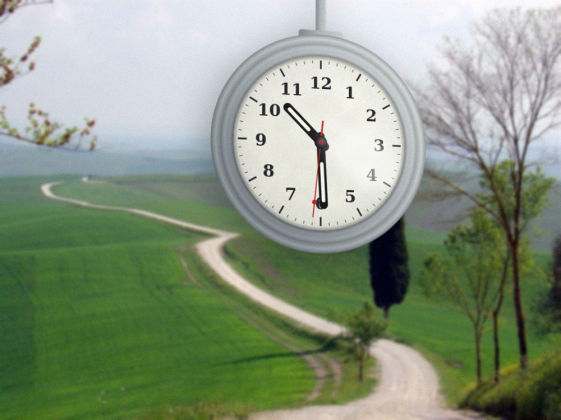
10:29:31
